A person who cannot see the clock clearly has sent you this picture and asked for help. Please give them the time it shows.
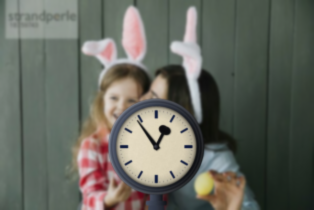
12:54
